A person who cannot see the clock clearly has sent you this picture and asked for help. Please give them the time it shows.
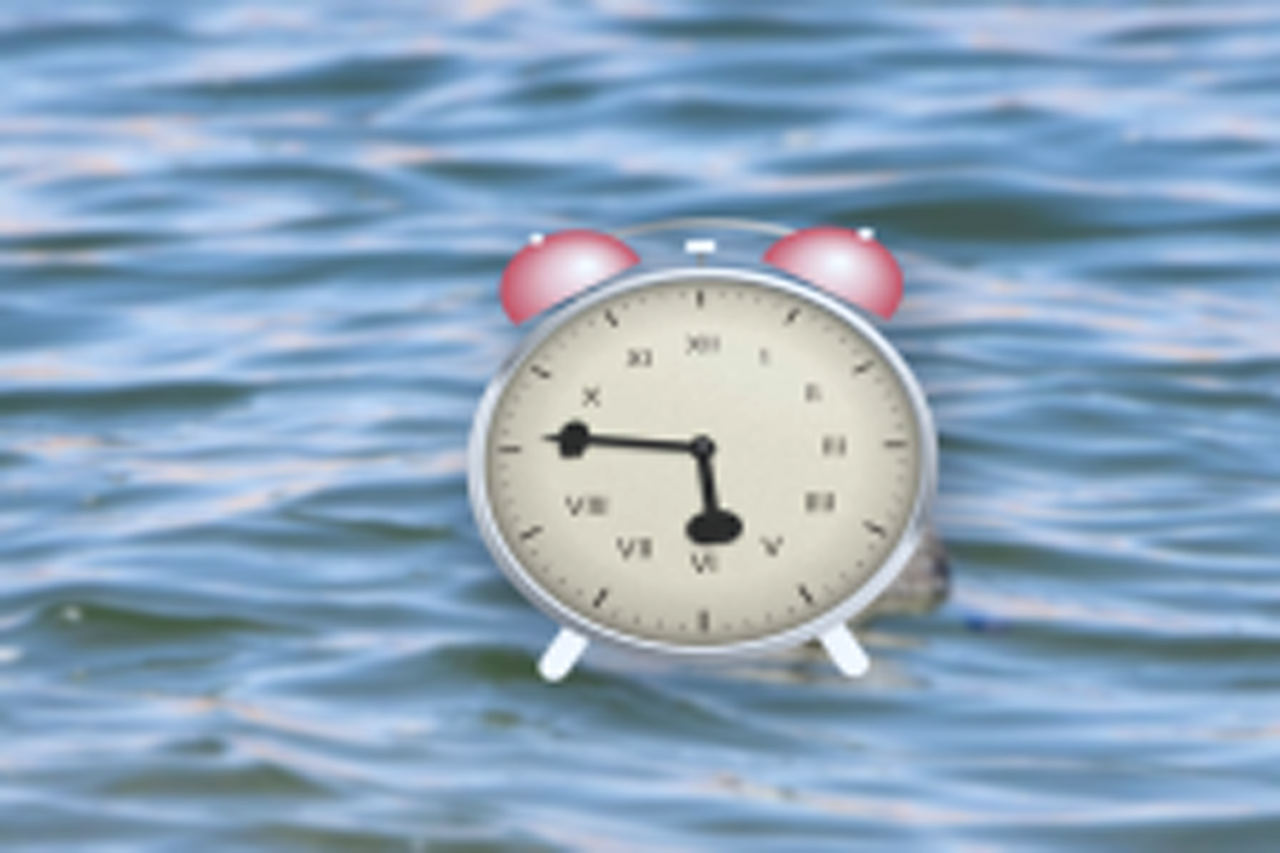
5:46
